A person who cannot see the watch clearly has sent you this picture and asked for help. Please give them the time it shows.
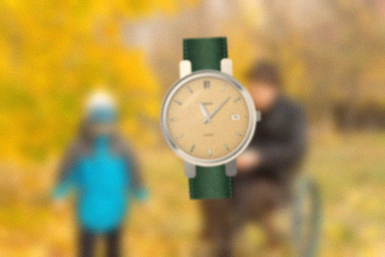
11:08
